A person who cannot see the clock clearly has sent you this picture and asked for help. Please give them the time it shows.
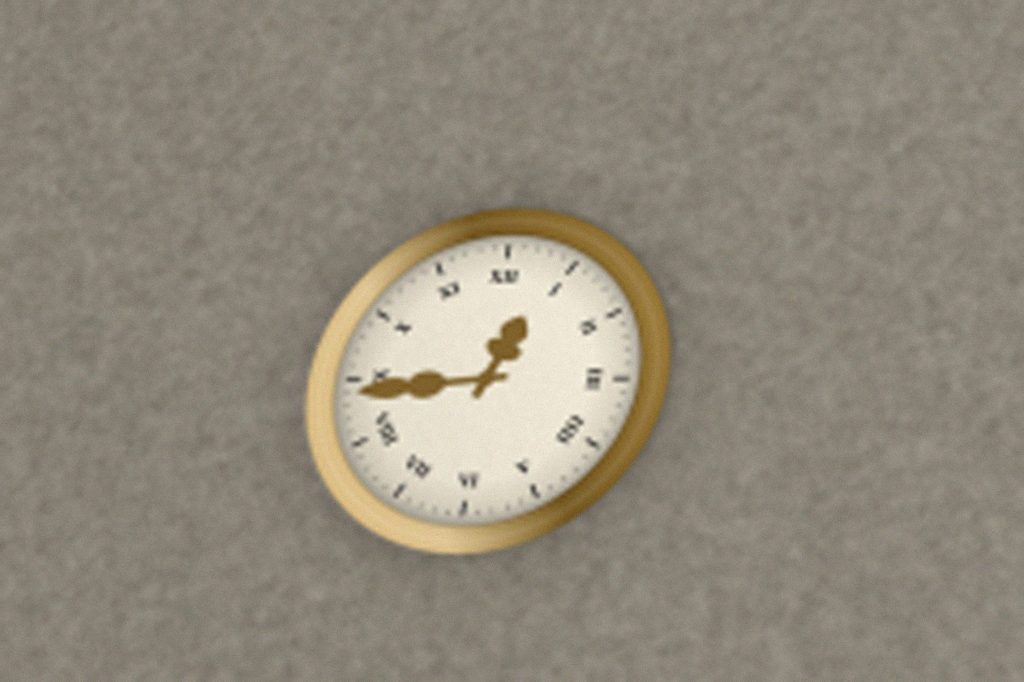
12:44
